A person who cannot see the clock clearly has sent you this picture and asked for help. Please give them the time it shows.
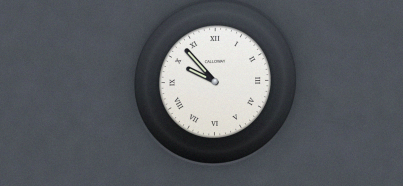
9:53
